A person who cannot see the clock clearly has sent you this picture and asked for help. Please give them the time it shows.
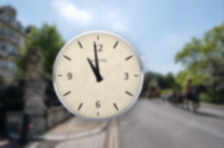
10:59
